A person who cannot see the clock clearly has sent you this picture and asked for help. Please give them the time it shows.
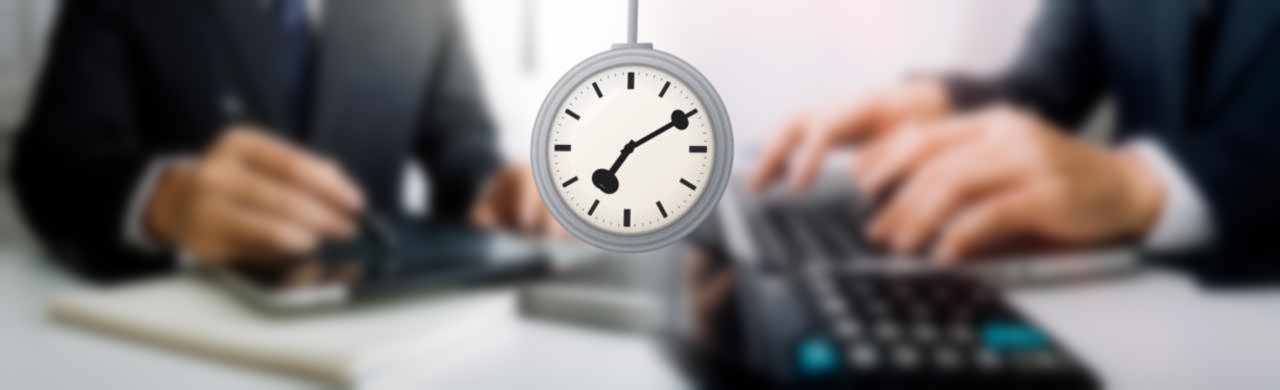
7:10
